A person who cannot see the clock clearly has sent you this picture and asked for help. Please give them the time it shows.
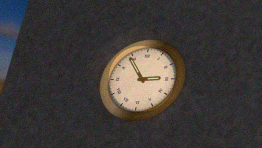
2:54
